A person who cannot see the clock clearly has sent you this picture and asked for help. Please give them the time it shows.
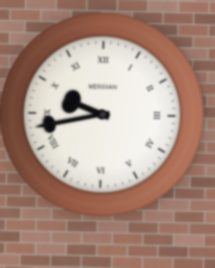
9:43
